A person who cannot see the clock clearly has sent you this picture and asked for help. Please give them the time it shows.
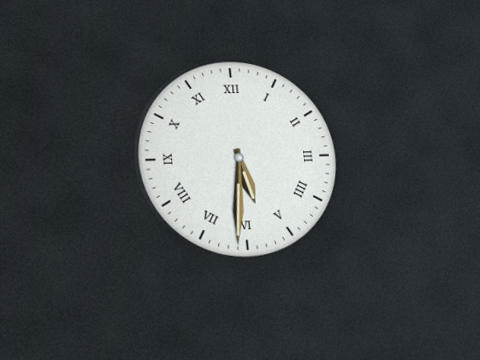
5:31
